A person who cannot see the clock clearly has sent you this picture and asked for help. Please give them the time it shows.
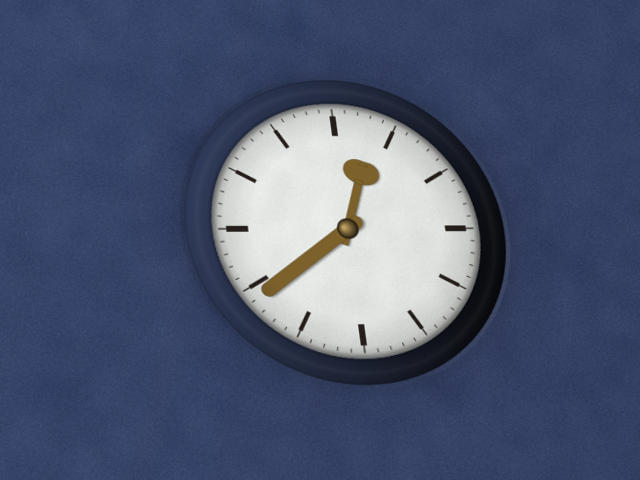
12:39
